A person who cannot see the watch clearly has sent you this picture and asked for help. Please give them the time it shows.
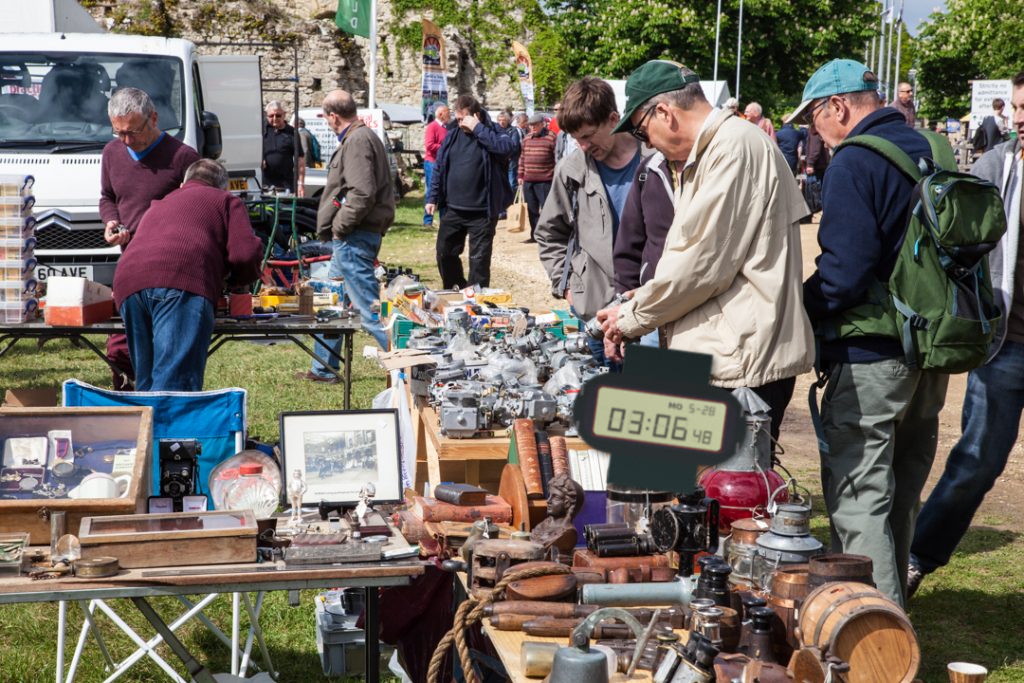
3:06:48
